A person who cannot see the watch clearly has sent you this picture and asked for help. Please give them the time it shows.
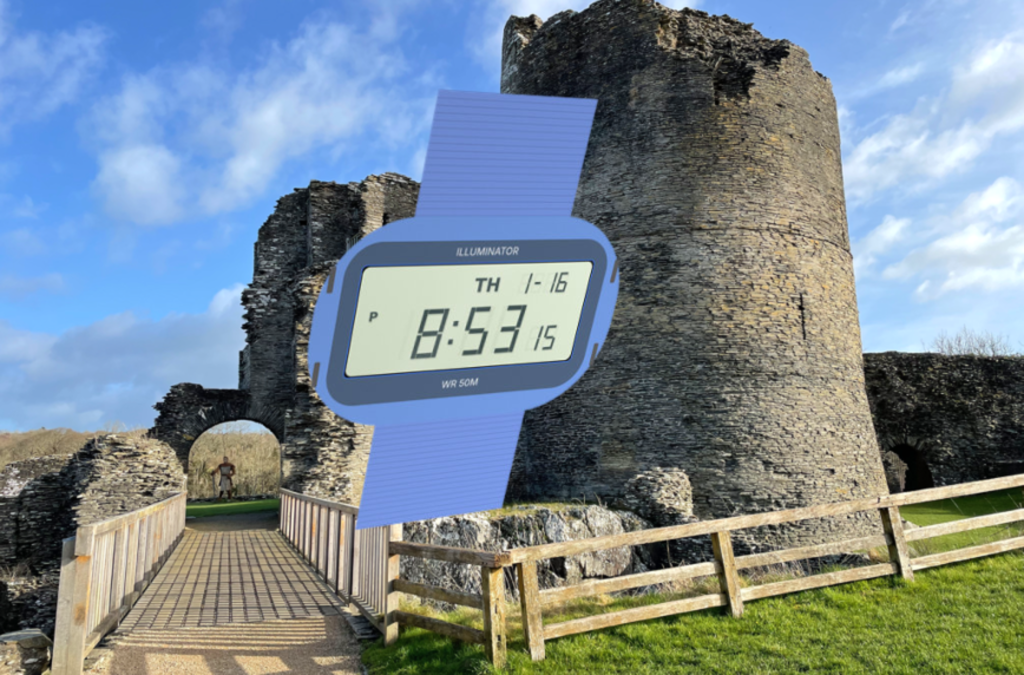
8:53:15
